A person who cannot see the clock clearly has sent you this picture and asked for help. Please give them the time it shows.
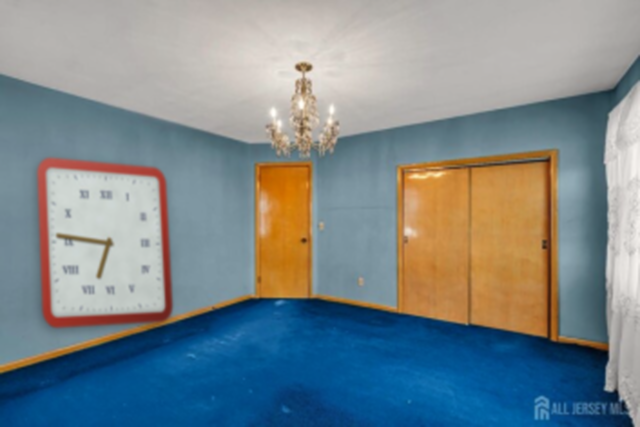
6:46
